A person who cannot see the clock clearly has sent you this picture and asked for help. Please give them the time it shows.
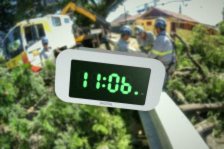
11:06
